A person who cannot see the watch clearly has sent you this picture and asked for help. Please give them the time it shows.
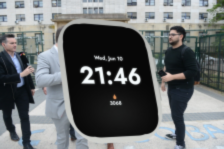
21:46
